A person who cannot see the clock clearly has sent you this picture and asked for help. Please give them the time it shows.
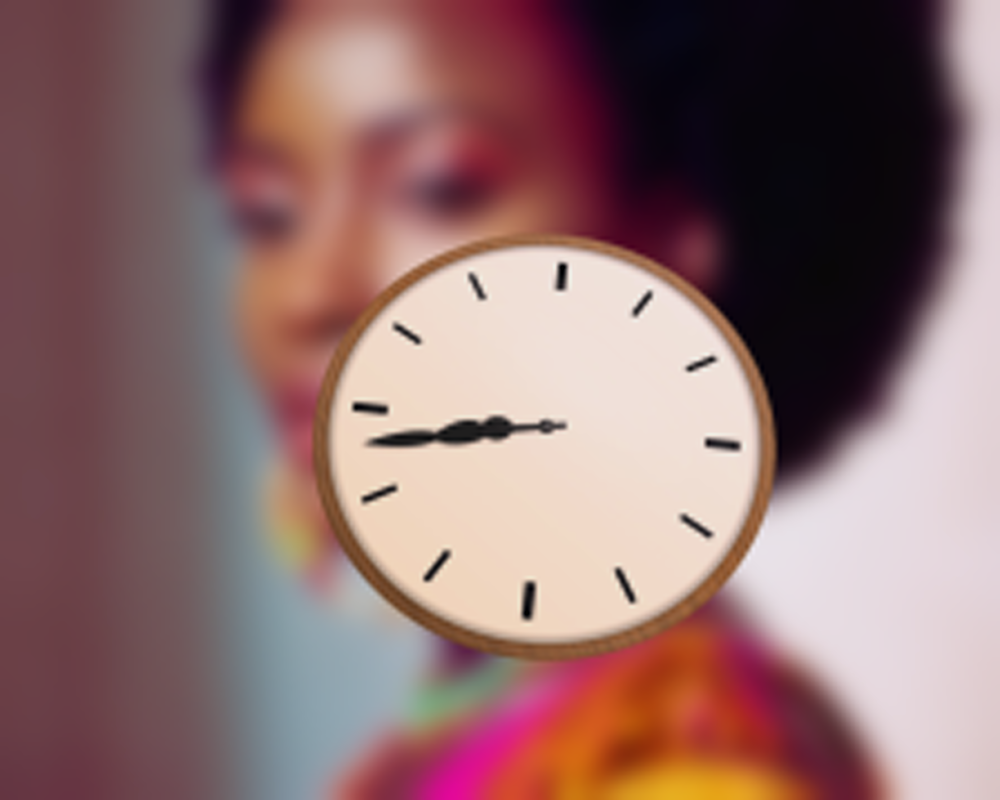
8:43
